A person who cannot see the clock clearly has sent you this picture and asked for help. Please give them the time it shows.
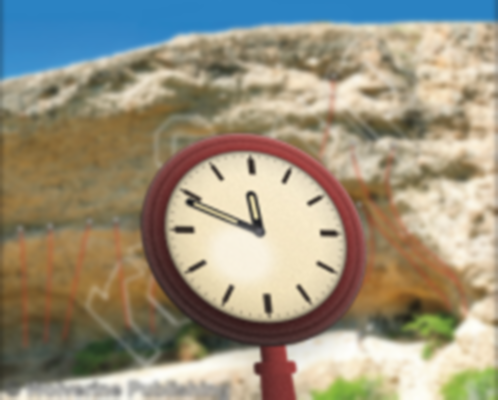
11:49
